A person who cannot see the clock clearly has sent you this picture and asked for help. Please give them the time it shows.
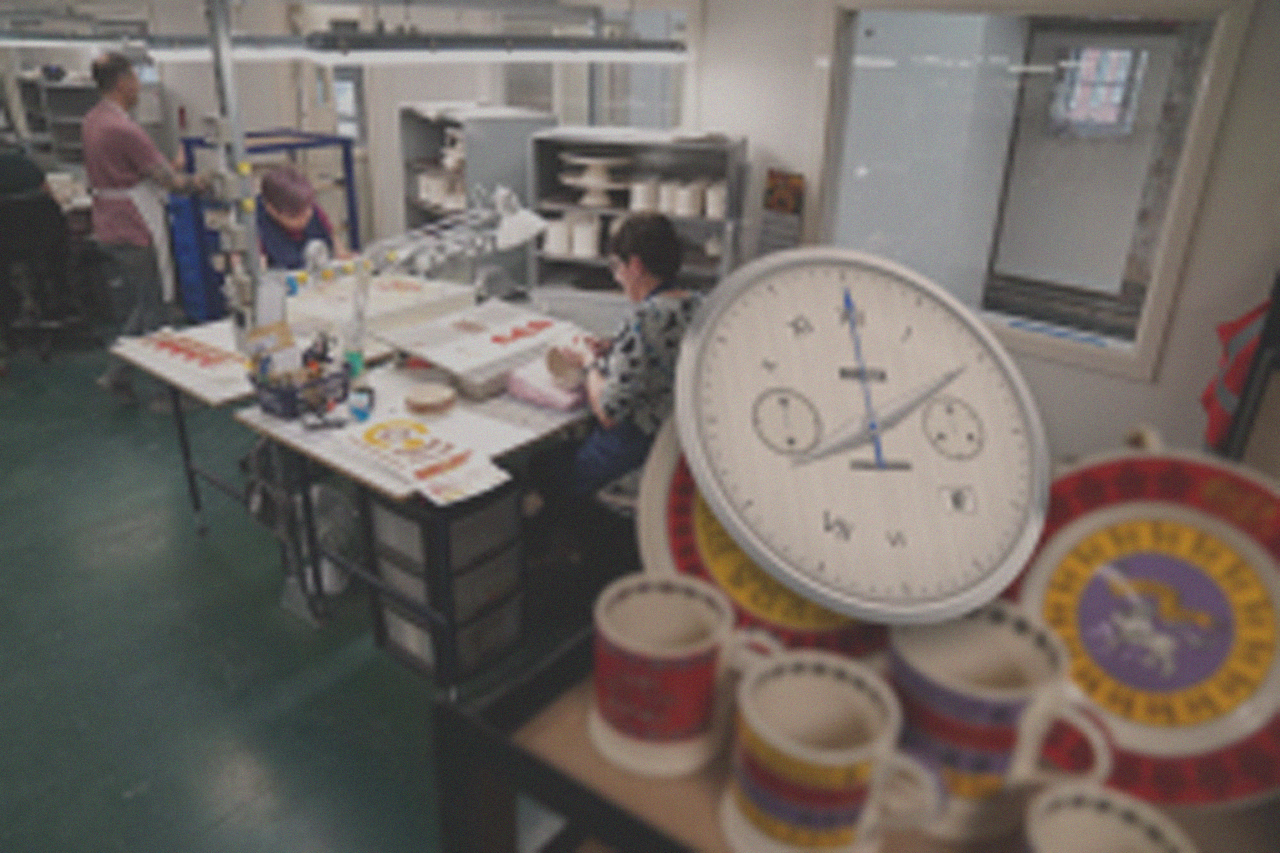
8:10
